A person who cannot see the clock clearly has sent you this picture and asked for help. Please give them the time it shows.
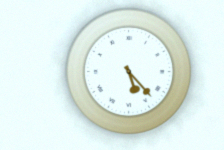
5:23
